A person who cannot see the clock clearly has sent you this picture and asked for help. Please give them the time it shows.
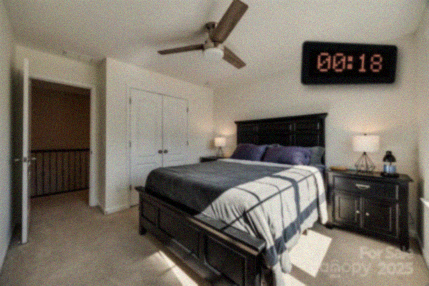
0:18
